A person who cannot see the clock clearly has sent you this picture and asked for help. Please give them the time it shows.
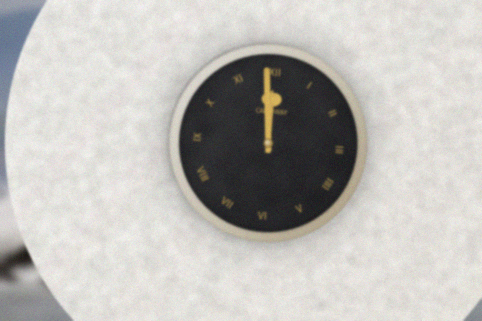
11:59
